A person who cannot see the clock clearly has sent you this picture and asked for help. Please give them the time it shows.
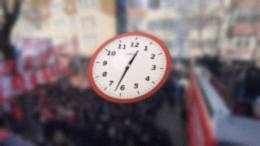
12:32
